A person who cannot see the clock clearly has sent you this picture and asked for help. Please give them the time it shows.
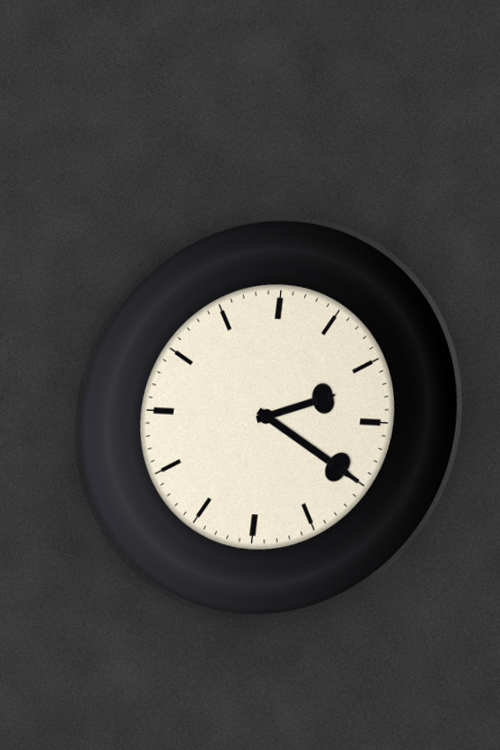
2:20
